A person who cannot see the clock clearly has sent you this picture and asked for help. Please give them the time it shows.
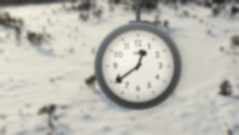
12:39
